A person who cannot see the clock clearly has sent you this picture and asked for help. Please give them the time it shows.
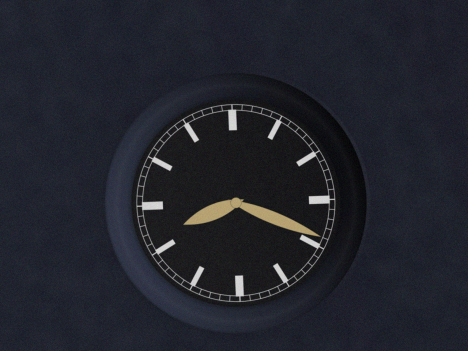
8:19
